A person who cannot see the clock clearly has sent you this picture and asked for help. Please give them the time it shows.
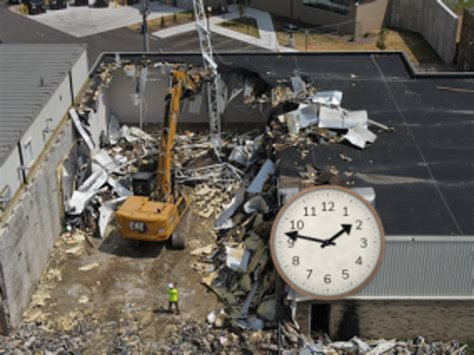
1:47
